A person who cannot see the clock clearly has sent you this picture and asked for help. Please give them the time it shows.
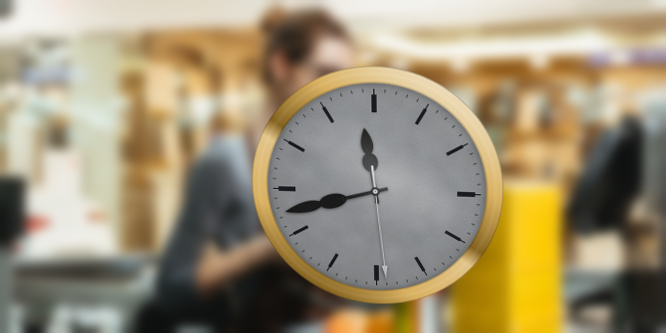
11:42:29
